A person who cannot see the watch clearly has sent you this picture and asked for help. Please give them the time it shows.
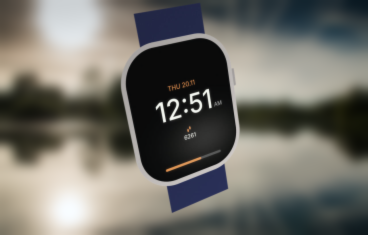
12:51
